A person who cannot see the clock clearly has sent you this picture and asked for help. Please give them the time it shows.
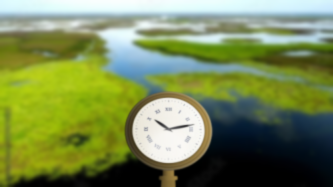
10:13
